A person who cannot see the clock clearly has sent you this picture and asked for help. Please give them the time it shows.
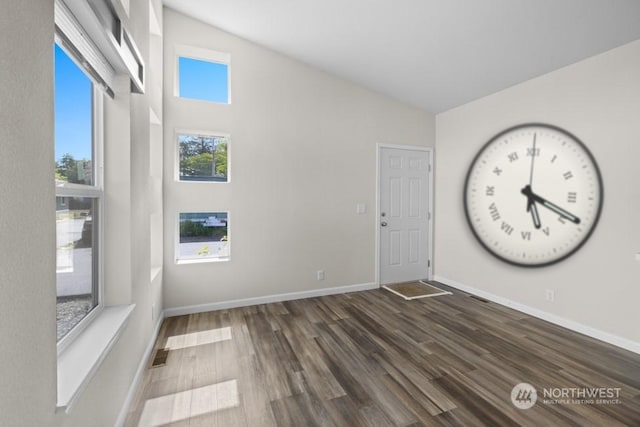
5:19:00
